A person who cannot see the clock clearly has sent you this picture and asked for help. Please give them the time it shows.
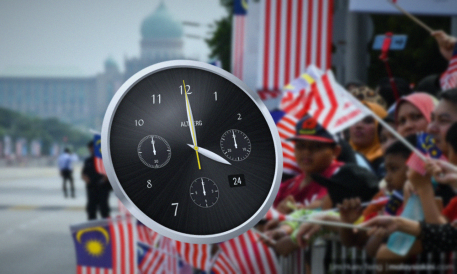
4:00
